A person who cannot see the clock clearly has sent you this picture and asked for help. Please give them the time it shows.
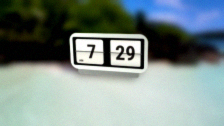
7:29
